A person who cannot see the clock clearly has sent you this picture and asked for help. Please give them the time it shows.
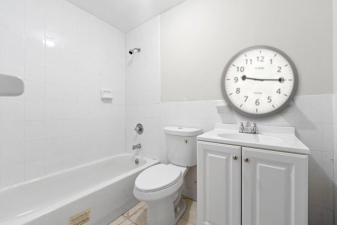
9:15
